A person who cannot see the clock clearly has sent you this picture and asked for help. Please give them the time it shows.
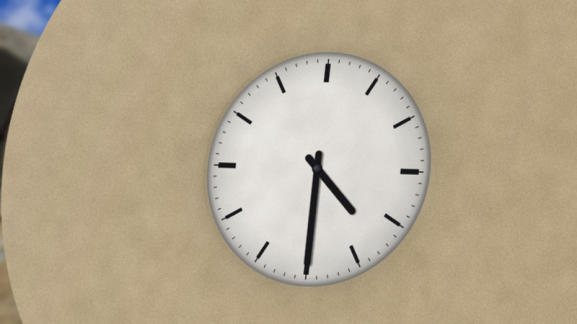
4:30
